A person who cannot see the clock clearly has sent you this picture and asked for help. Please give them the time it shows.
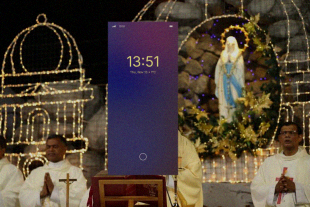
13:51
